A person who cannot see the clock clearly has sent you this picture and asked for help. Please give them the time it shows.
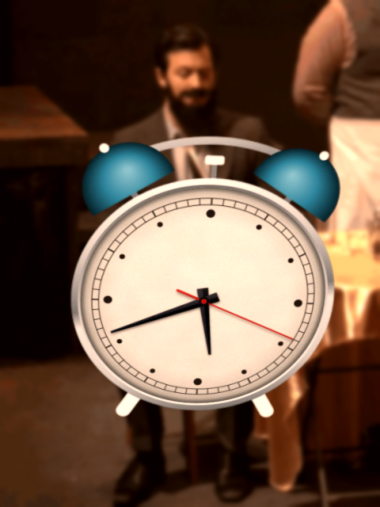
5:41:19
